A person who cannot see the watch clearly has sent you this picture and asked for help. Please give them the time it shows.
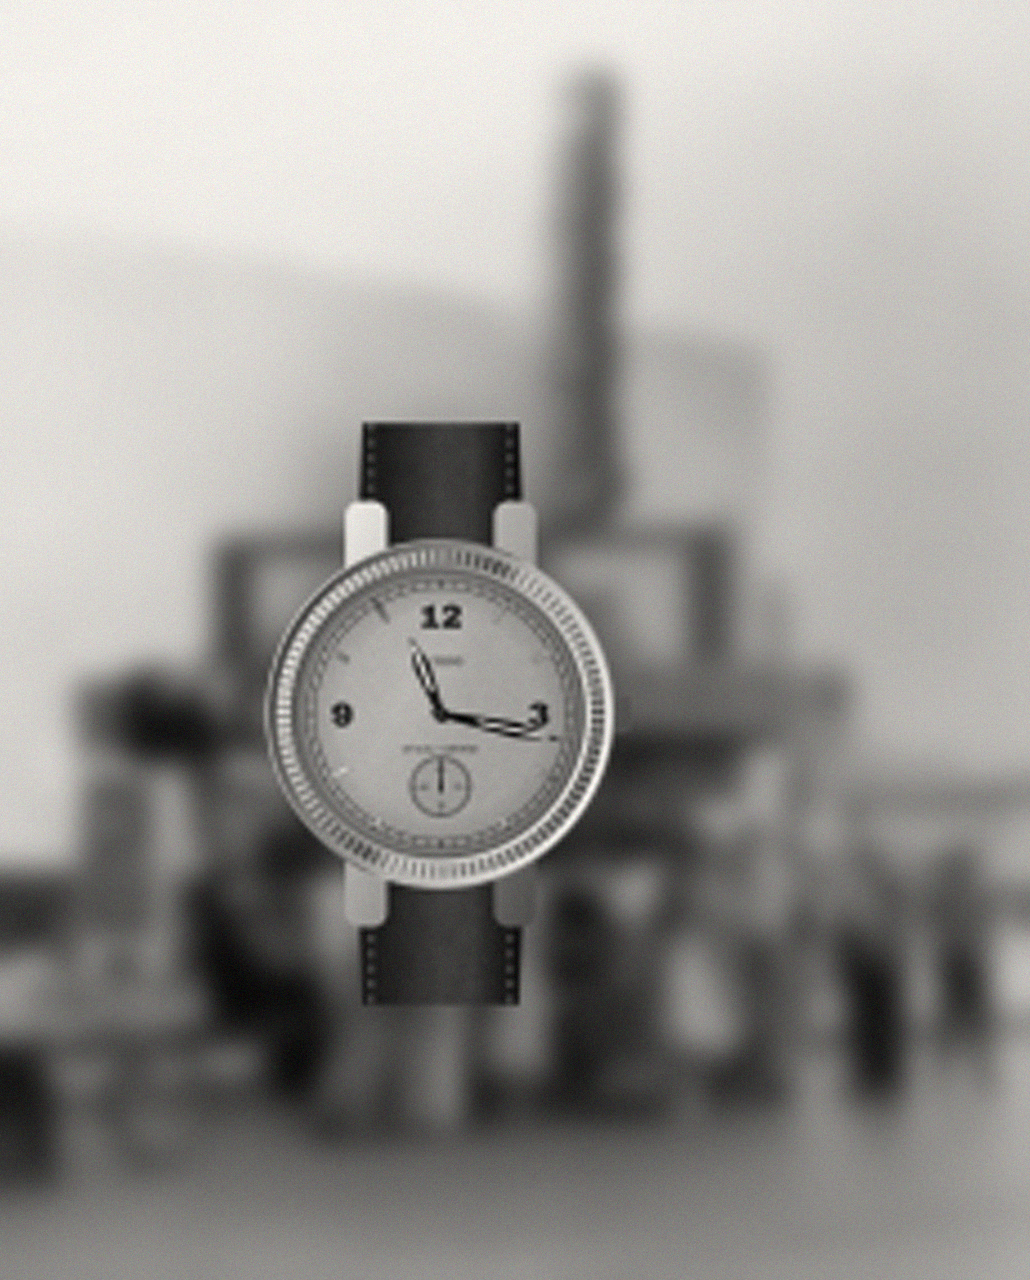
11:17
